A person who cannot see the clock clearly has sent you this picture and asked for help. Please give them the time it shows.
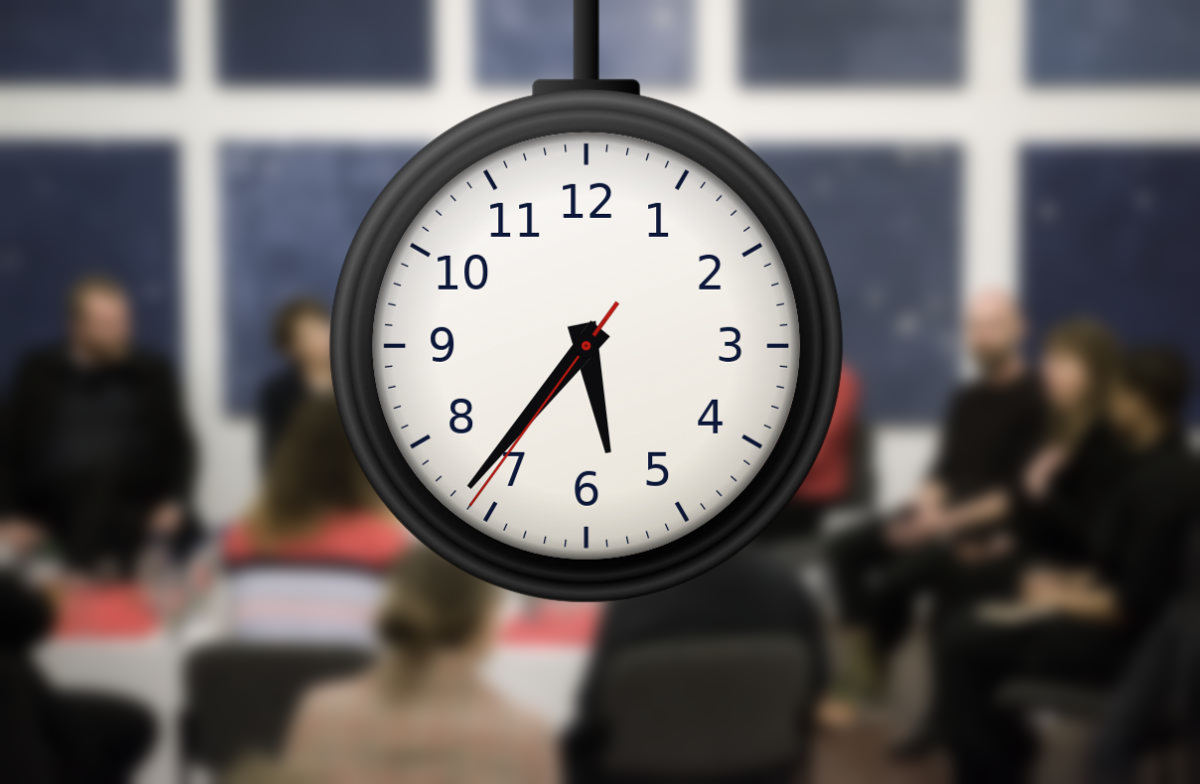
5:36:36
